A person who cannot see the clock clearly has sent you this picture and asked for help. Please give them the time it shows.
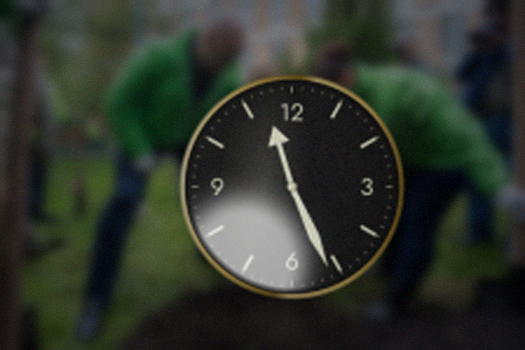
11:26
